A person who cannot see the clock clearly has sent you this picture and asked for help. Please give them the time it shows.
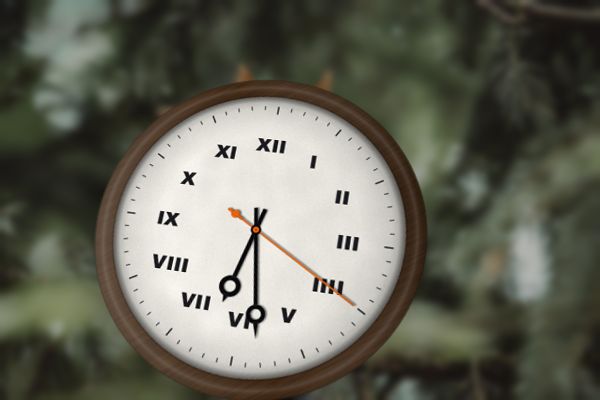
6:28:20
